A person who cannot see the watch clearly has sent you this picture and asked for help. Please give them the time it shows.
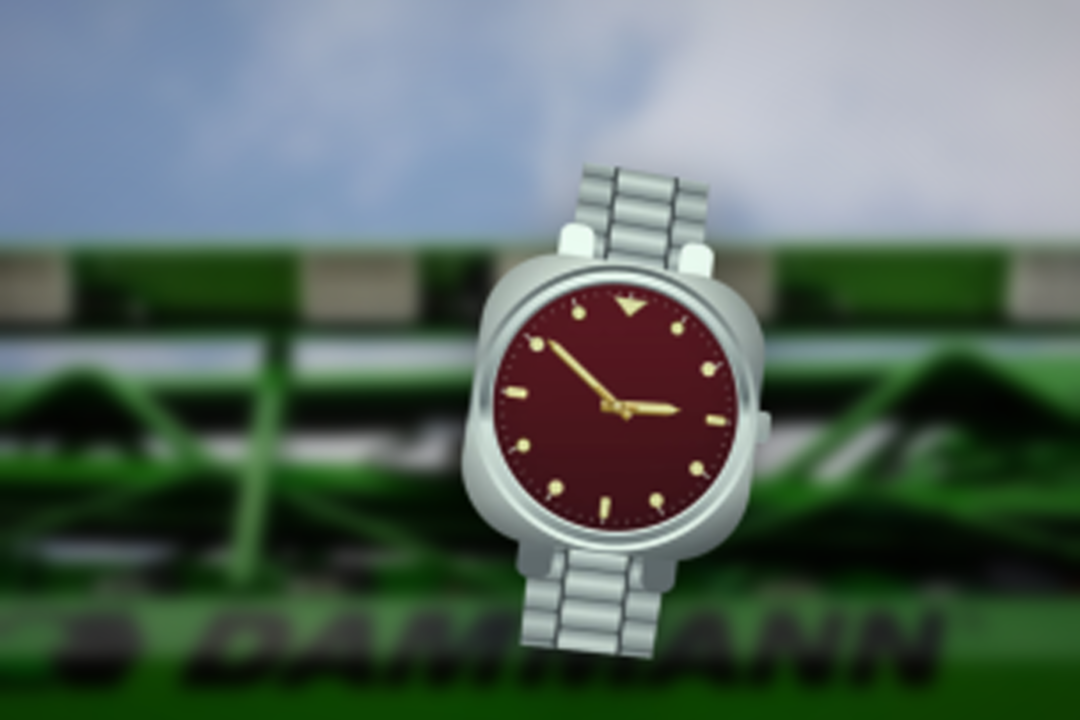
2:51
